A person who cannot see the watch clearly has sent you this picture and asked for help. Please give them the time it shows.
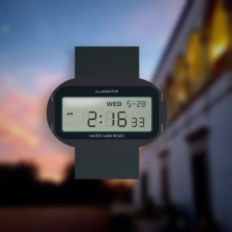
2:16:33
